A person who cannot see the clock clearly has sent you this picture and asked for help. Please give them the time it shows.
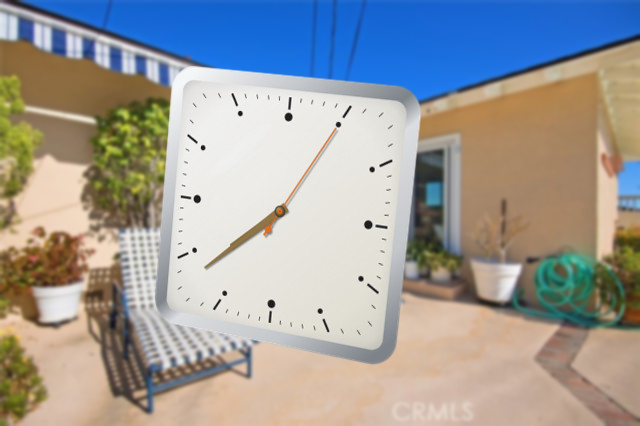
7:38:05
